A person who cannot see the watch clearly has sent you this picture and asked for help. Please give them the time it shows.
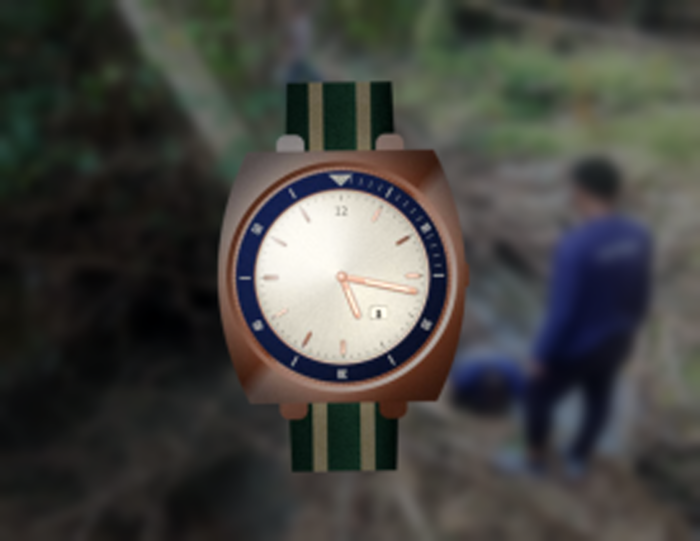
5:17
